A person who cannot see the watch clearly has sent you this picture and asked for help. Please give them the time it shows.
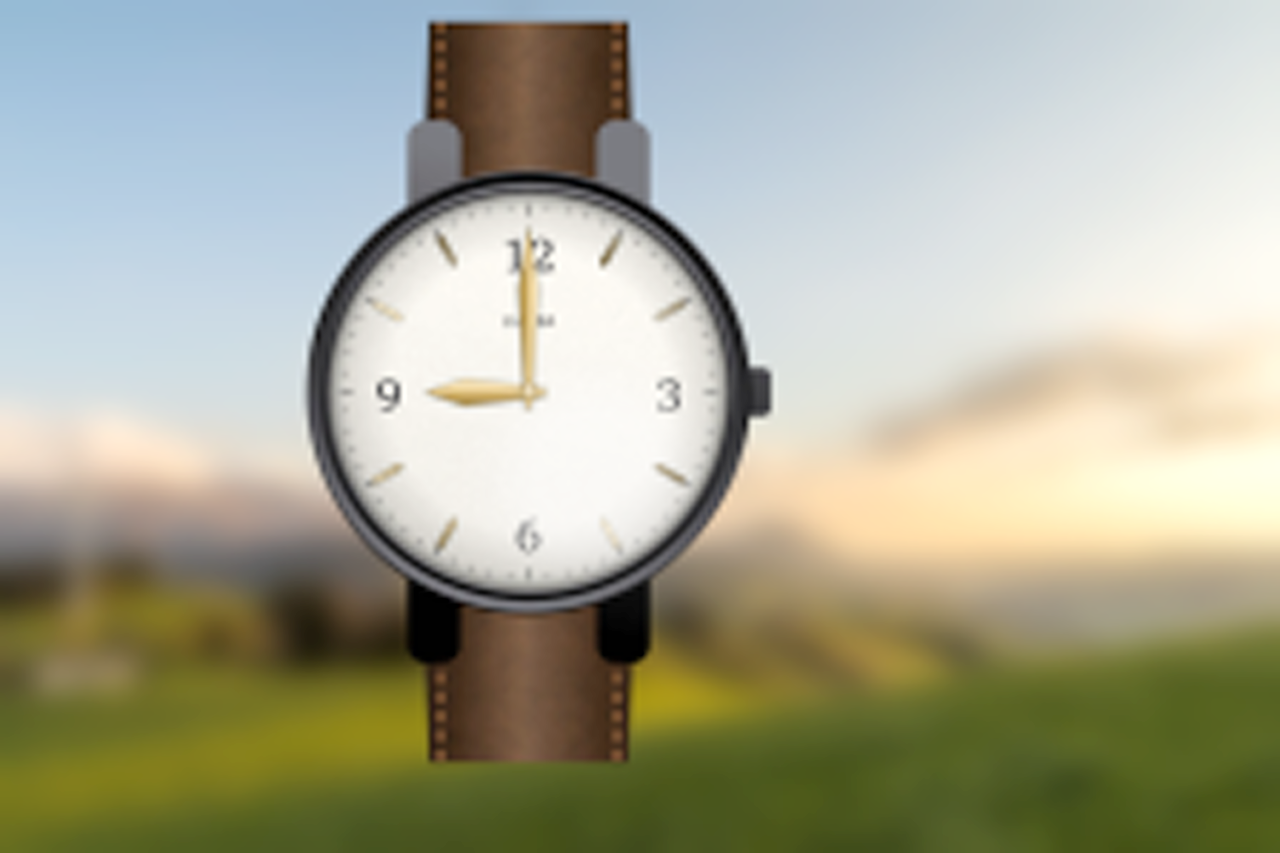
9:00
